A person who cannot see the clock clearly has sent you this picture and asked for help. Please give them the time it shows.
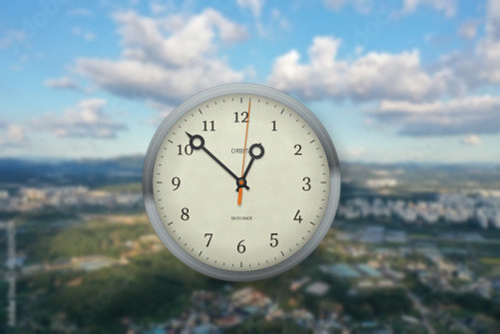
12:52:01
